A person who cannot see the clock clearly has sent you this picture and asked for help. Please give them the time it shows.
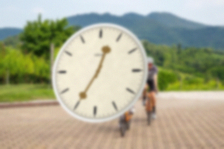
12:35
